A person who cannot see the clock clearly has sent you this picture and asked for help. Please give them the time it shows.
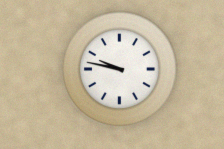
9:47
